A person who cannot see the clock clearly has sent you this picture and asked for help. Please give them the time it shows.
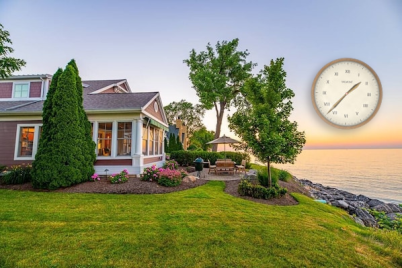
1:37
